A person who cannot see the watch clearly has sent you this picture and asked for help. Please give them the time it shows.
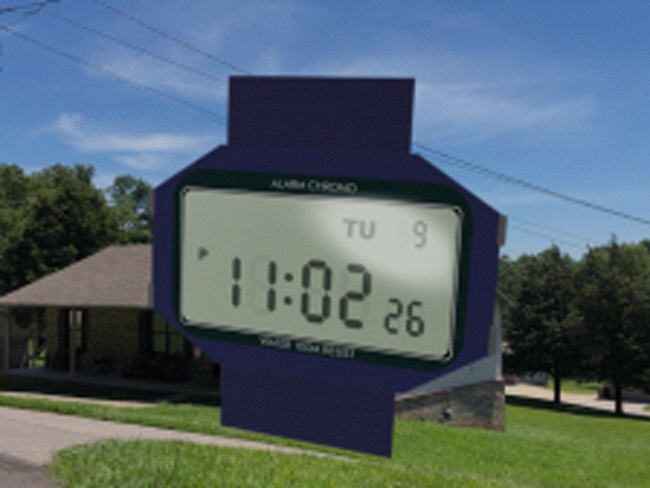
11:02:26
